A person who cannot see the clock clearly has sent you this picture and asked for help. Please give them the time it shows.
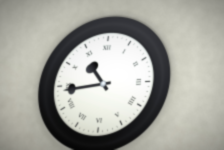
10:44
